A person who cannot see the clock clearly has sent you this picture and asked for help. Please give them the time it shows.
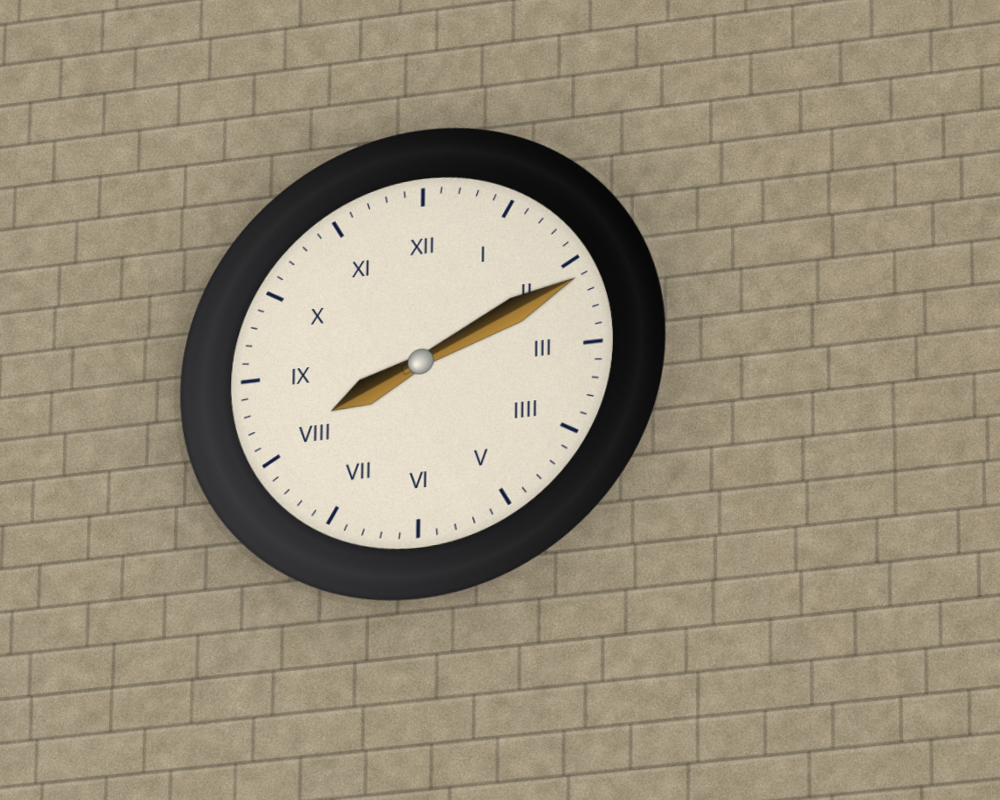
8:11
